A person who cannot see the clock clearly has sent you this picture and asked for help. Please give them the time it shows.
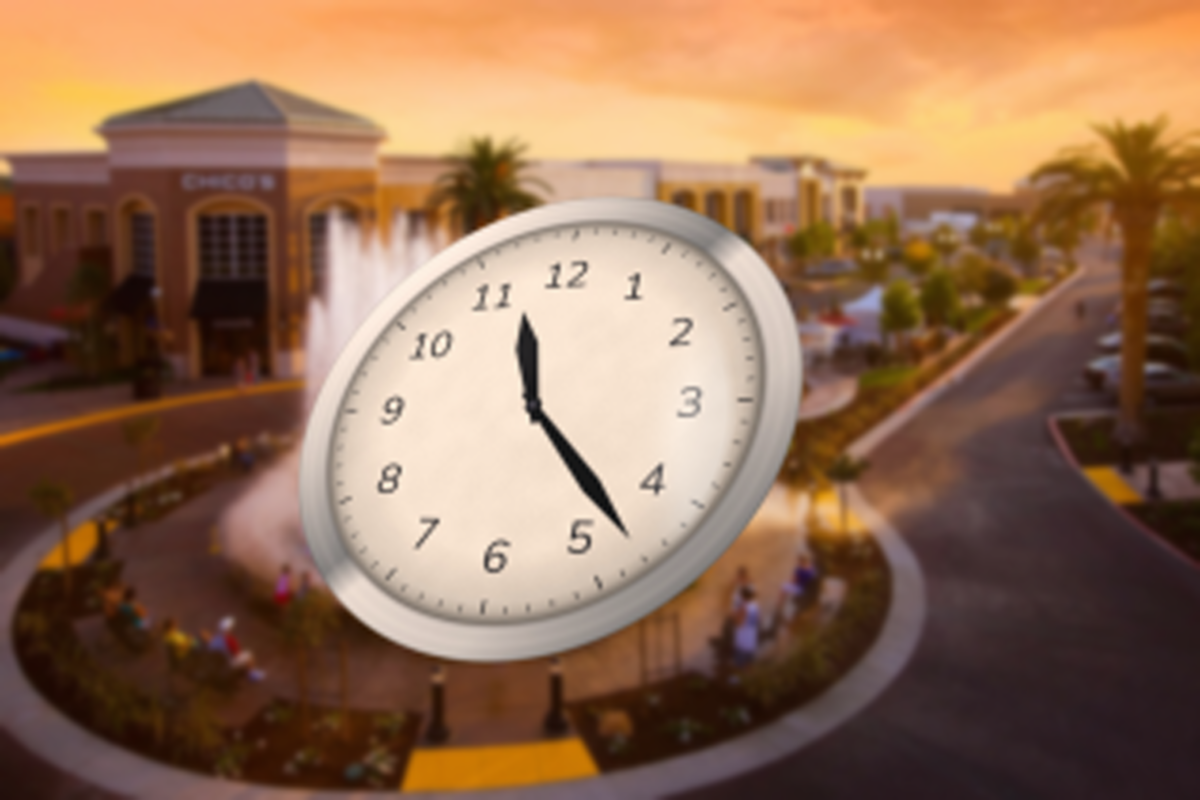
11:23
